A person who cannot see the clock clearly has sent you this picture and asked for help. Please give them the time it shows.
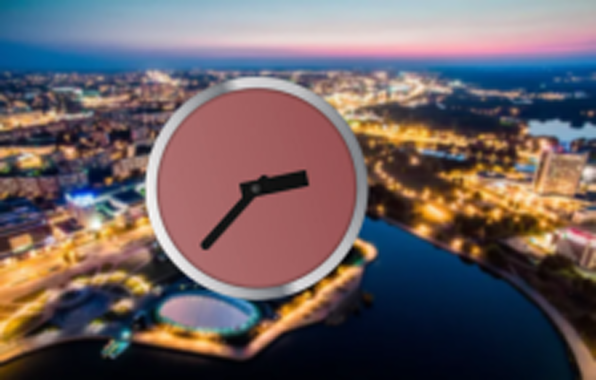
2:37
